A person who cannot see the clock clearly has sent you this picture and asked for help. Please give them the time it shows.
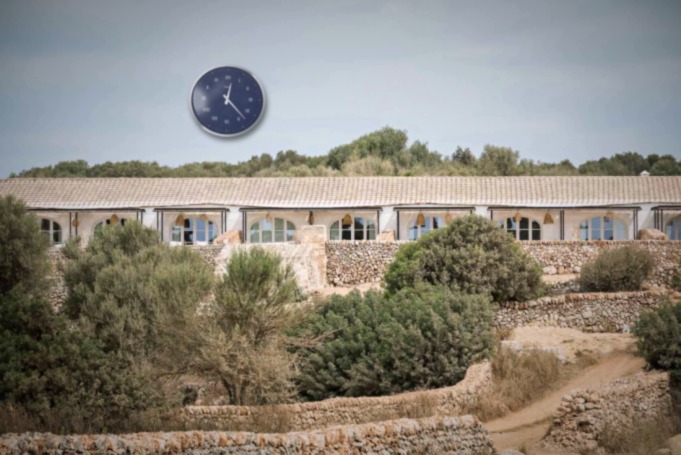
12:23
